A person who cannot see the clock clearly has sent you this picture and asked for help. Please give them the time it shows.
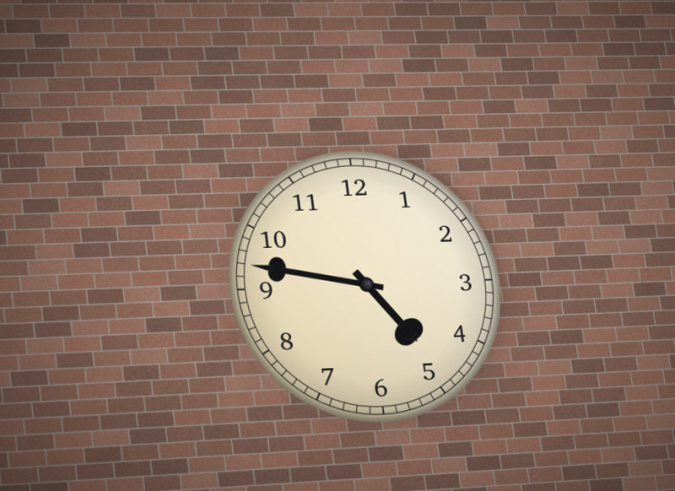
4:47
